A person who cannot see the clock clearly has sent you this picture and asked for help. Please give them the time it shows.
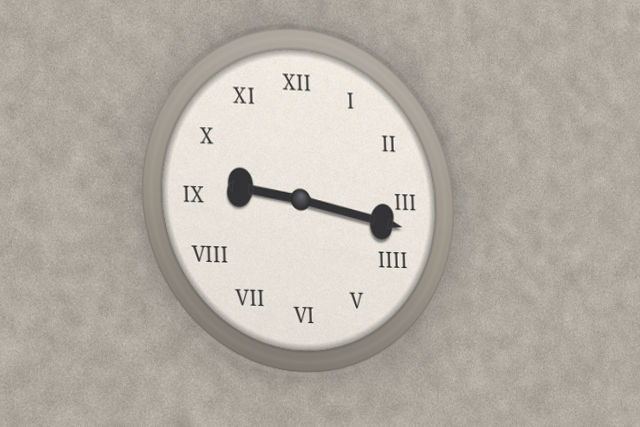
9:17
